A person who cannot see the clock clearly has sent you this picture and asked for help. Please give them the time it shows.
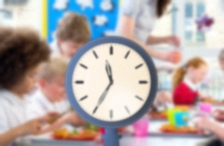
11:35
